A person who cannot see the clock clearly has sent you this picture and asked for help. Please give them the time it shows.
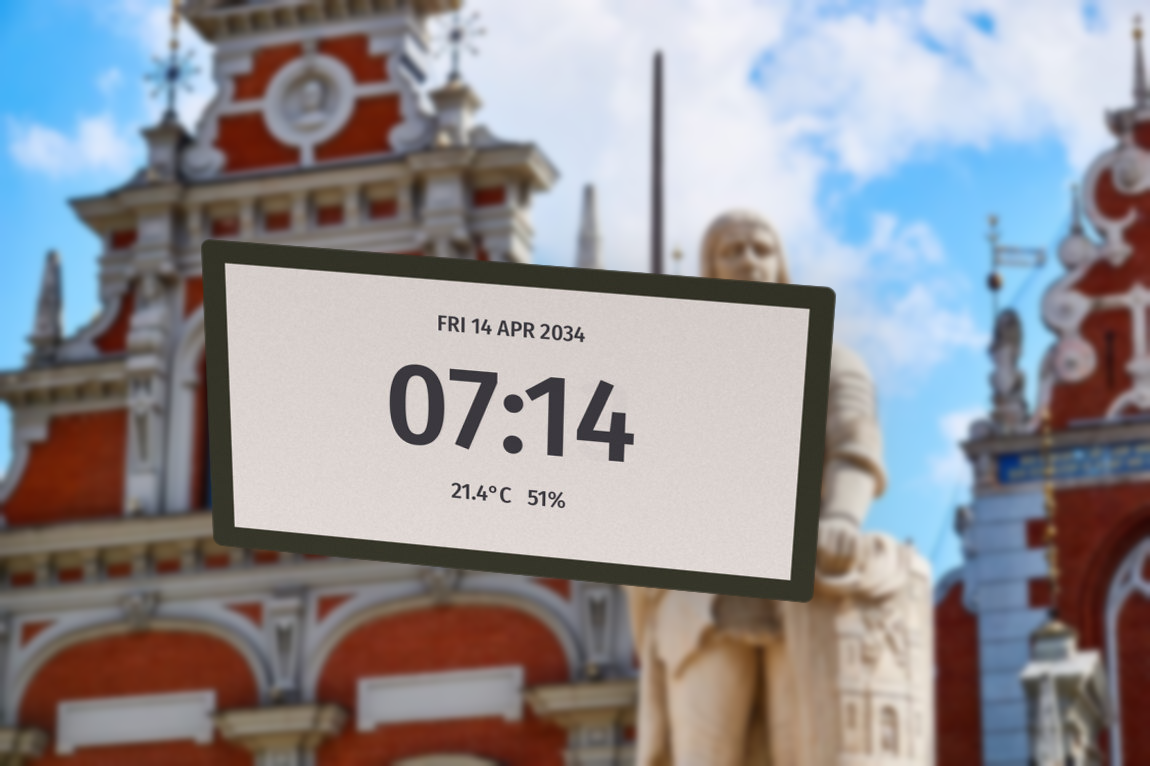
7:14
